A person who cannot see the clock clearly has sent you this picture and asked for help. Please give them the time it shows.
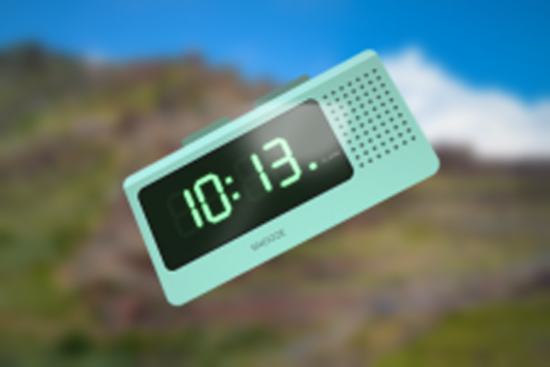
10:13
